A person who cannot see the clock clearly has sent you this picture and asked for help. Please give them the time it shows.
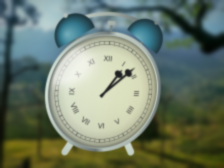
1:08
